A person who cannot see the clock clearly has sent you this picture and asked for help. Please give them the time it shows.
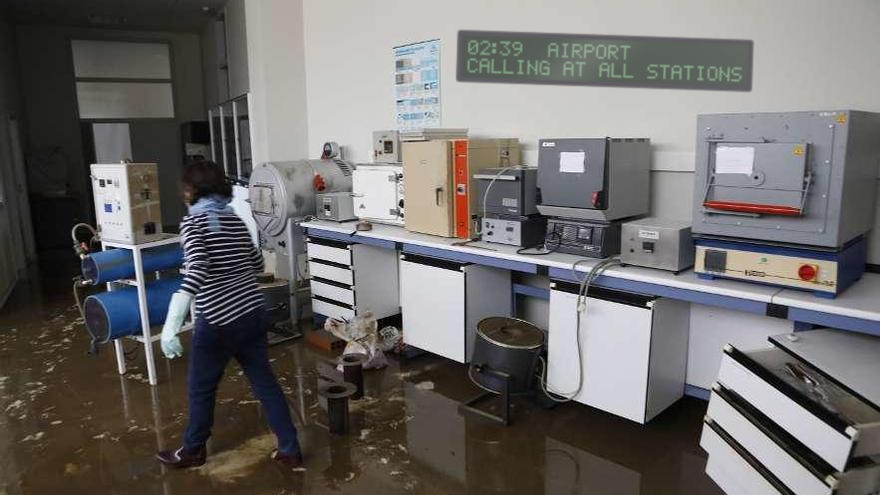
2:39
